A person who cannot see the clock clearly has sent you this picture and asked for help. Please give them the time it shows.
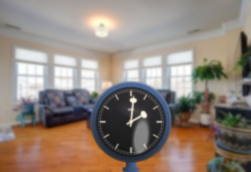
2:01
